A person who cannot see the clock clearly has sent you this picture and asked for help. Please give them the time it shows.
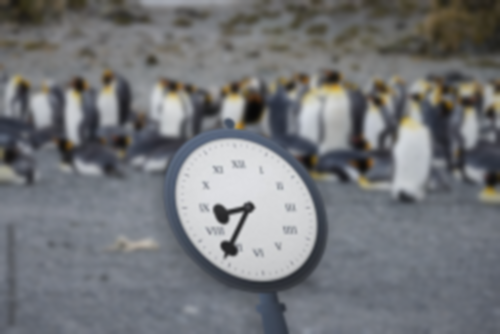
8:36
